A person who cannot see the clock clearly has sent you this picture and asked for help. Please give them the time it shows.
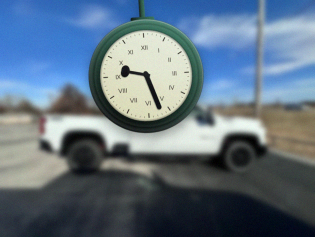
9:27
